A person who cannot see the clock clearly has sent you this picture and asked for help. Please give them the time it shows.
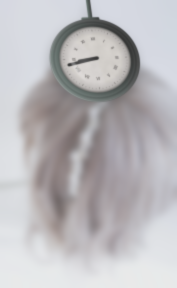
8:43
